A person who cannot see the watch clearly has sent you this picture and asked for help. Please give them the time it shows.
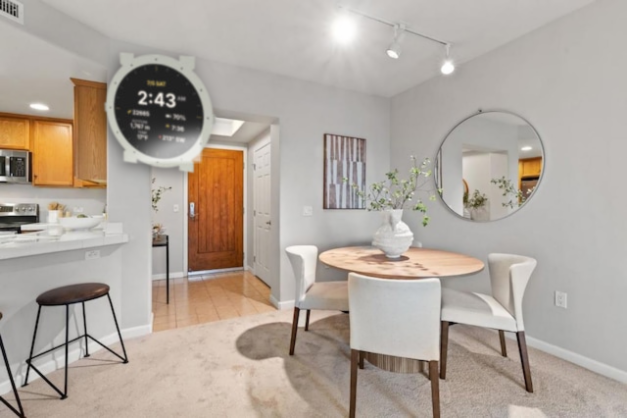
2:43
